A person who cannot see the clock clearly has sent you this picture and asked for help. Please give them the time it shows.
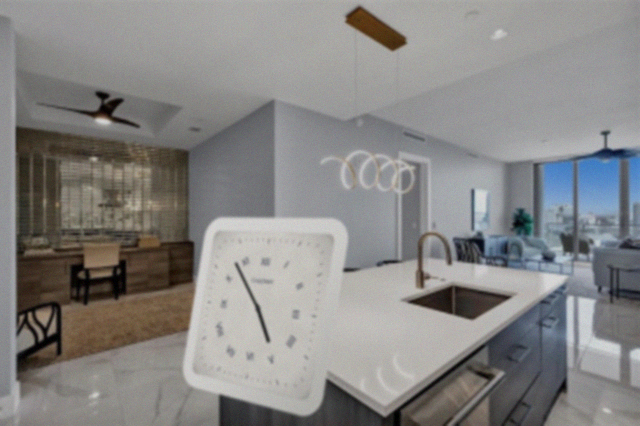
4:53
